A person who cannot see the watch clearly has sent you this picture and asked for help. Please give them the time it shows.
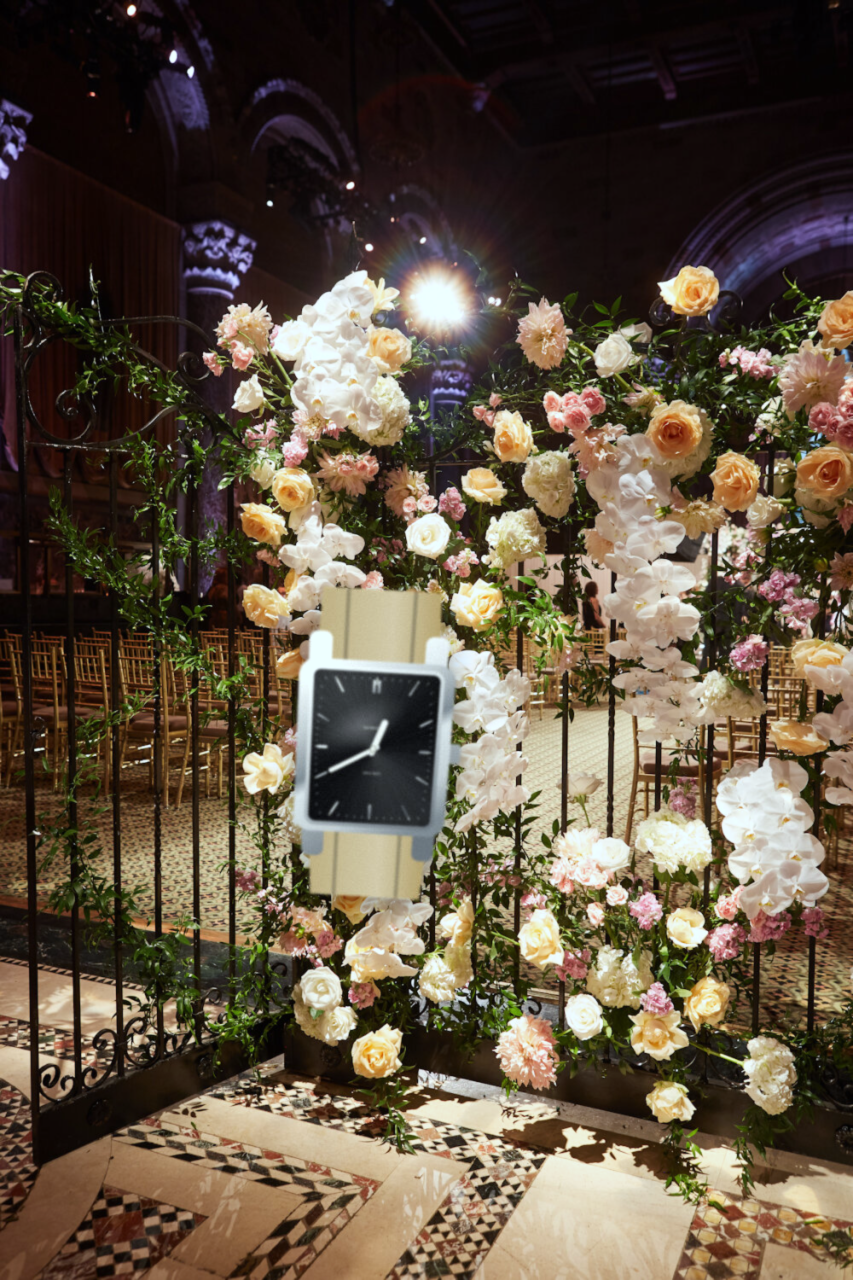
12:40
